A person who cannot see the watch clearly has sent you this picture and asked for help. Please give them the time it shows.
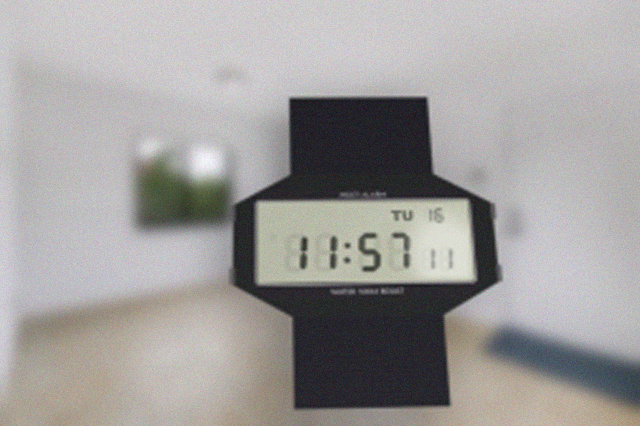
11:57:11
